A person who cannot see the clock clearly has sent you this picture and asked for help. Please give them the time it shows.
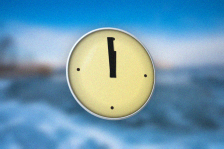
11:59
